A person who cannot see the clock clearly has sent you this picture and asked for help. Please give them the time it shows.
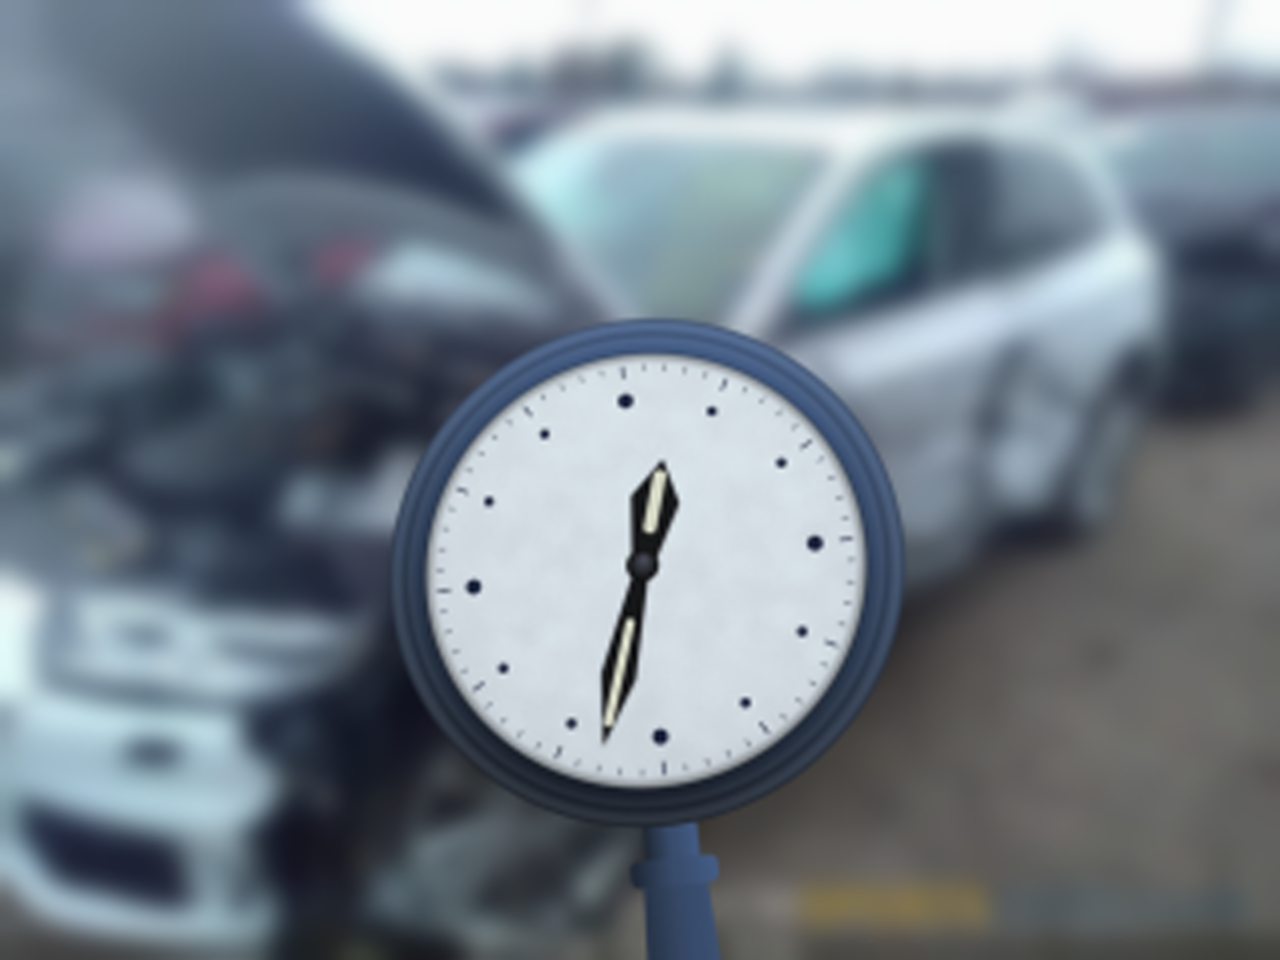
12:33
